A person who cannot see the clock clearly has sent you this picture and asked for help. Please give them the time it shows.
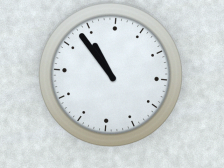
10:53
